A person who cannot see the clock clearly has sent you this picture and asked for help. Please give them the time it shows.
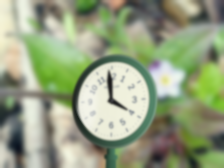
3:59
